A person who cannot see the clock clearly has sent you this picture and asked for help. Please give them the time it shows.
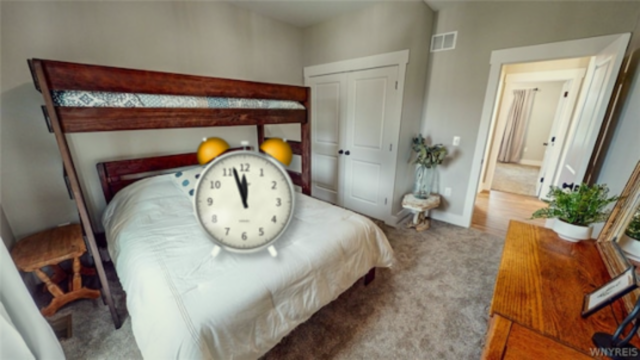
11:57
